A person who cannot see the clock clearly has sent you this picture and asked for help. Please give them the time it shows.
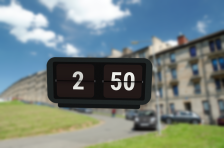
2:50
